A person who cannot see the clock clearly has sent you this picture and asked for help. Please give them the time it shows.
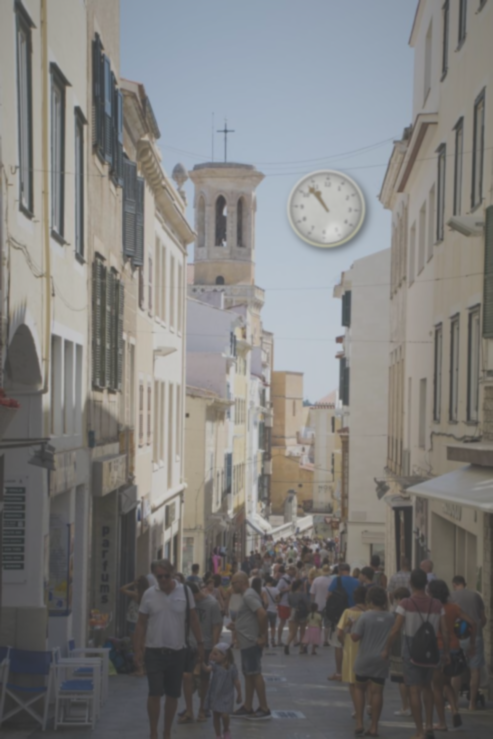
10:53
